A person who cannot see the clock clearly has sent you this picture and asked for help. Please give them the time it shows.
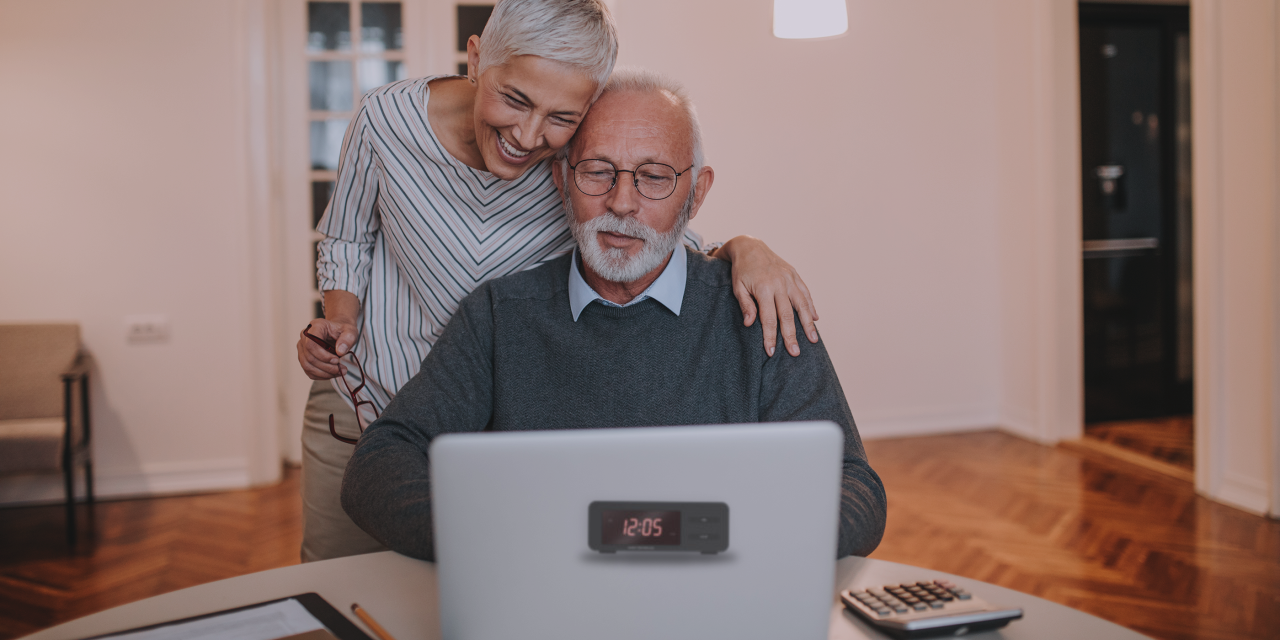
12:05
